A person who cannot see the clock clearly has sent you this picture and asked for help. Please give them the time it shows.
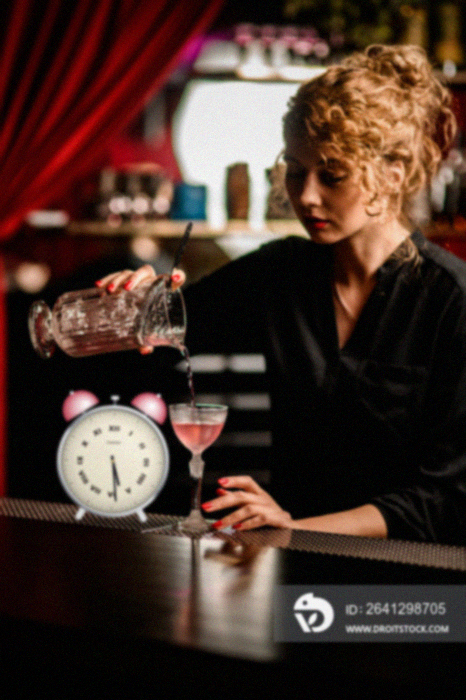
5:29
